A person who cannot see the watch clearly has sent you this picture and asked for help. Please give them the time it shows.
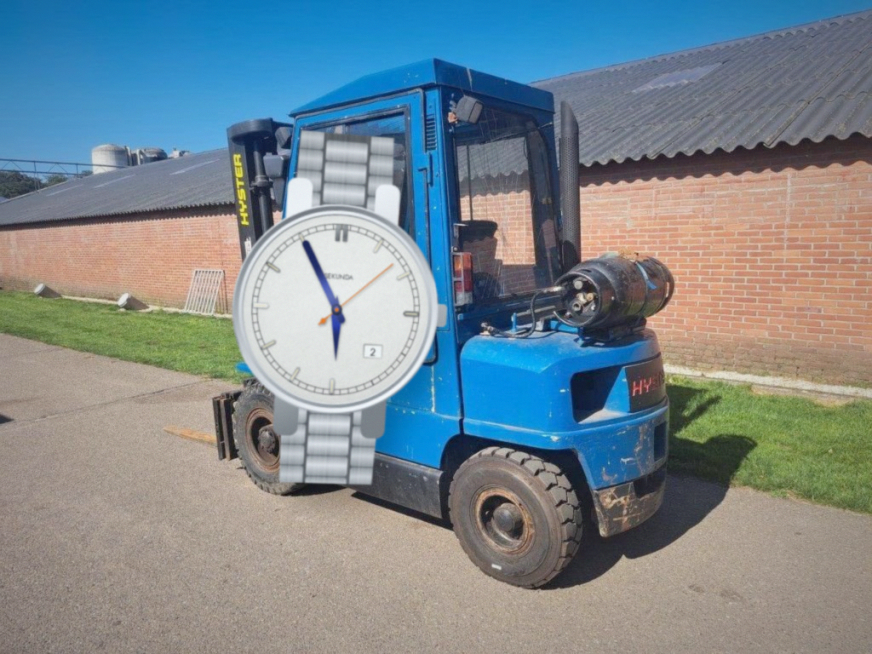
5:55:08
